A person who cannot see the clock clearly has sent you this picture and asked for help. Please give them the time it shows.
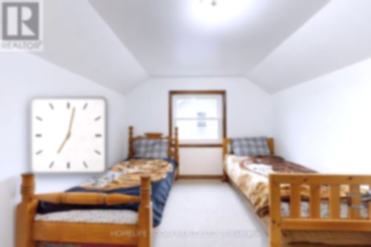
7:02
